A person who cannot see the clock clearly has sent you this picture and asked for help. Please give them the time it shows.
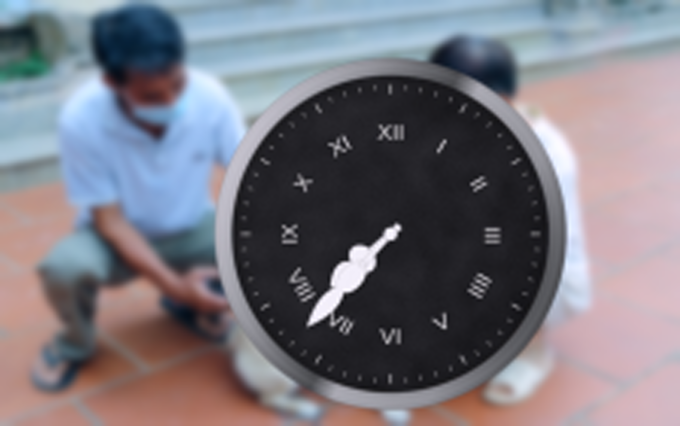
7:37
